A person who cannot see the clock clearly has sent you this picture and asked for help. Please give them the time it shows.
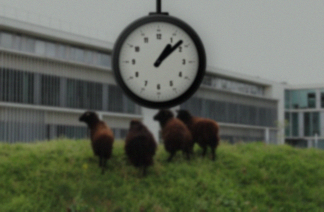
1:08
